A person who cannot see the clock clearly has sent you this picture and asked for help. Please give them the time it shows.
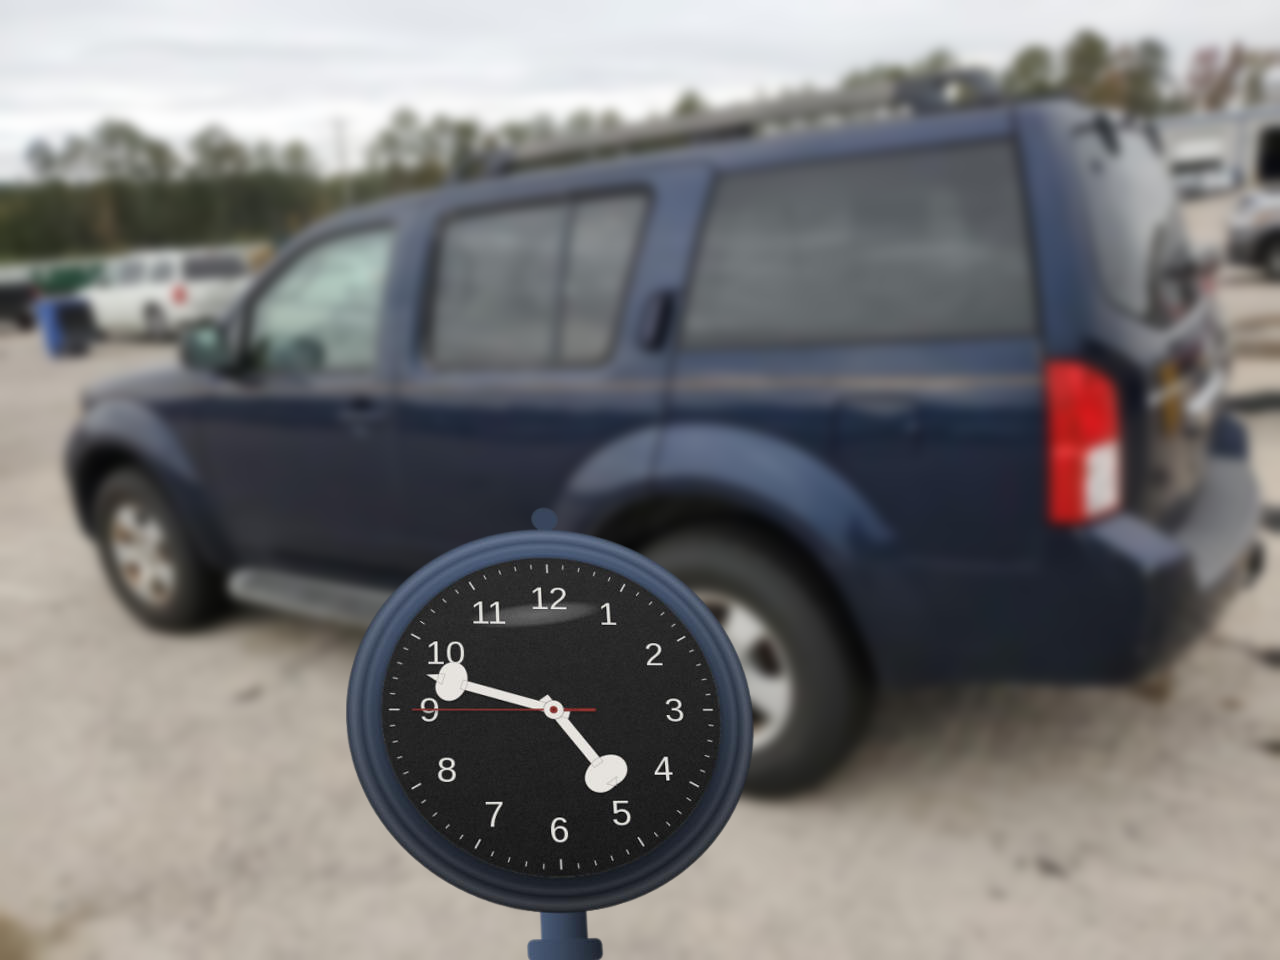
4:47:45
